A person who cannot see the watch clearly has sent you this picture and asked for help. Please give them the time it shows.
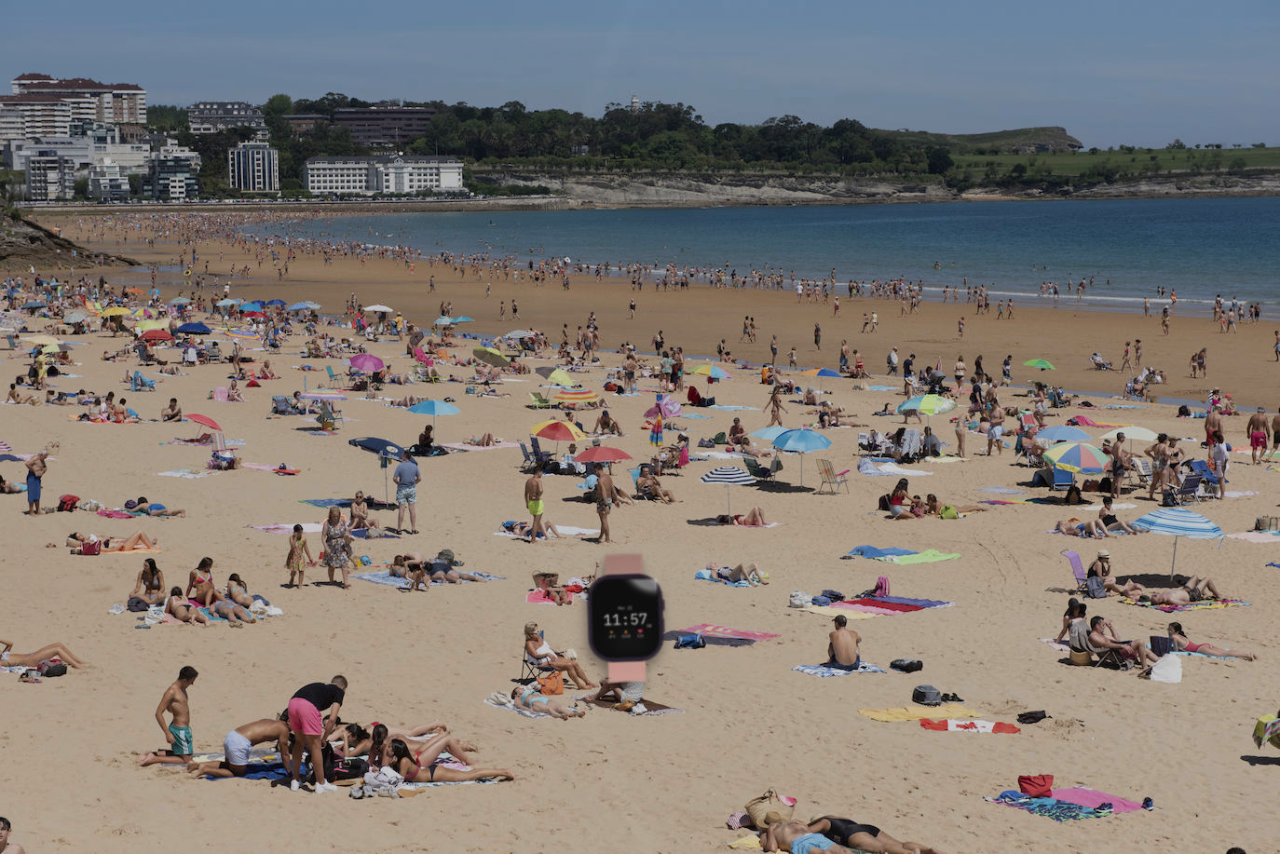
11:57
